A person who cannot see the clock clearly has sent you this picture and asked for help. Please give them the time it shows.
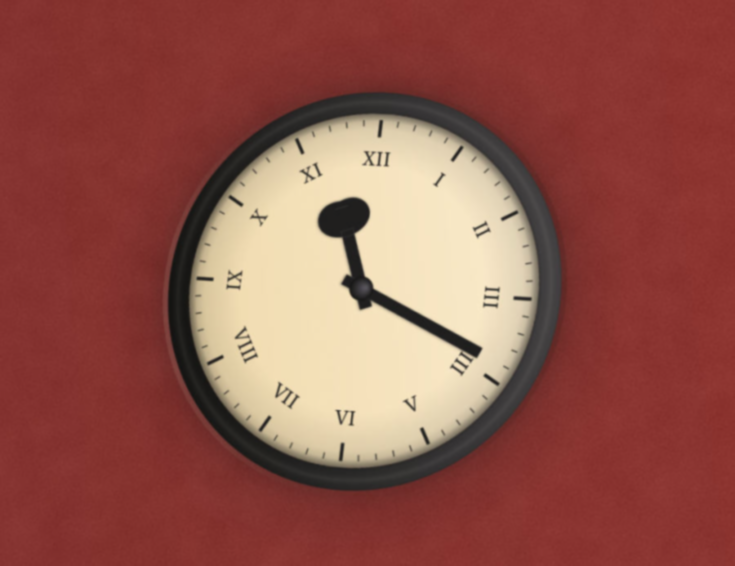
11:19
